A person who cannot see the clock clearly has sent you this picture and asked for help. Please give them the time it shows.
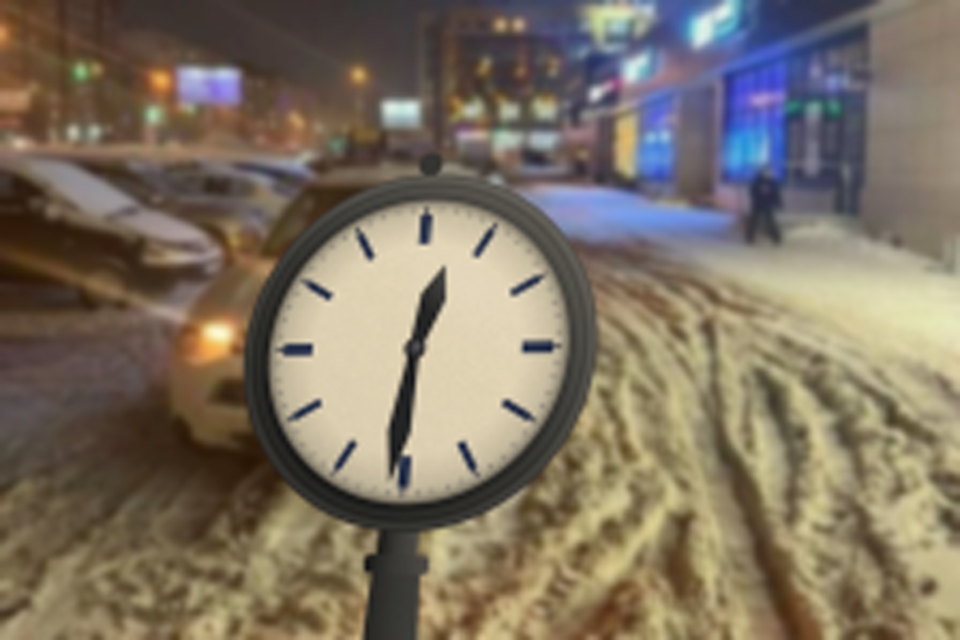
12:31
